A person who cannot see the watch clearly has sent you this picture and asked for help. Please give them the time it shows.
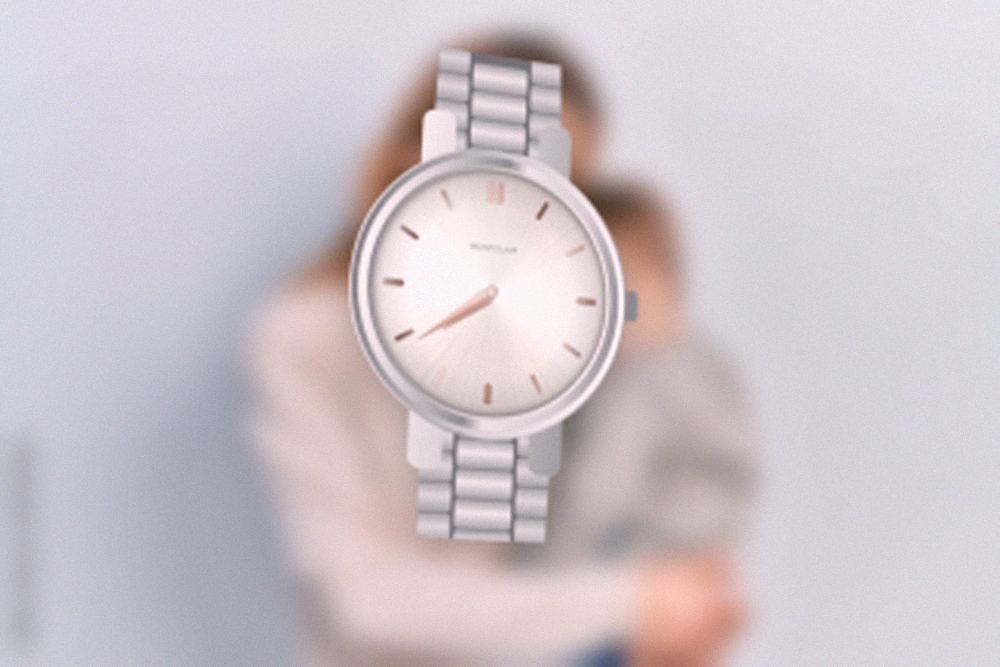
7:39
